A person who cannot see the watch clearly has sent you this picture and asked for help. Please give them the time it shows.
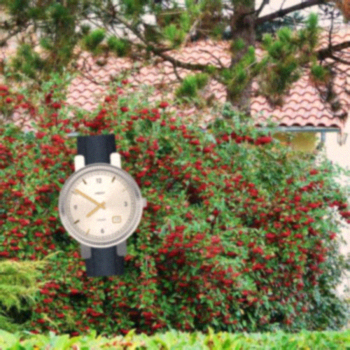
7:51
